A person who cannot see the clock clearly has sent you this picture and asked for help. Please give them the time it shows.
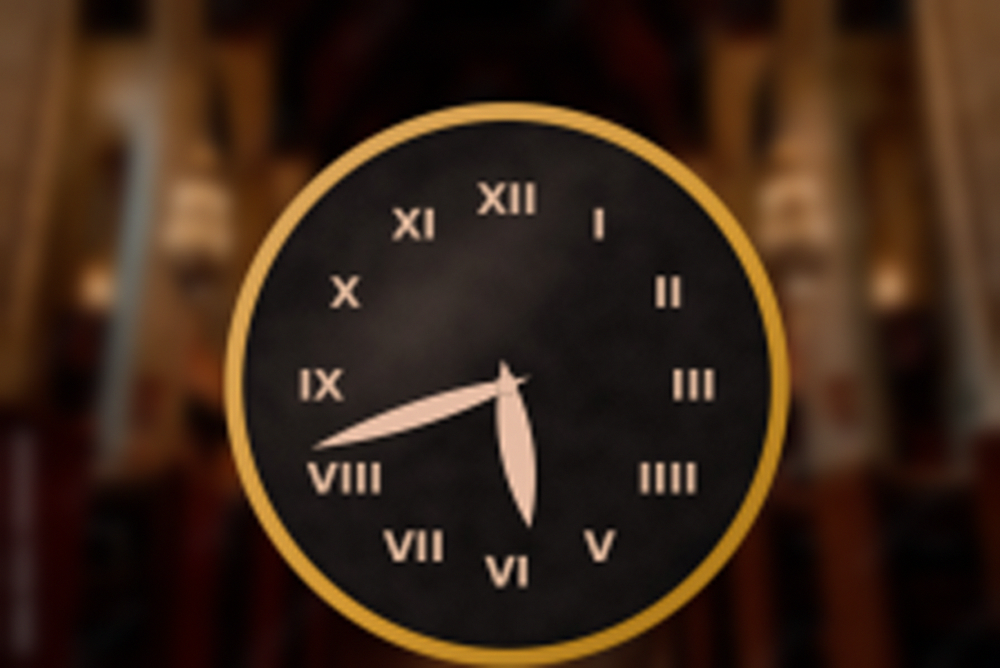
5:42
